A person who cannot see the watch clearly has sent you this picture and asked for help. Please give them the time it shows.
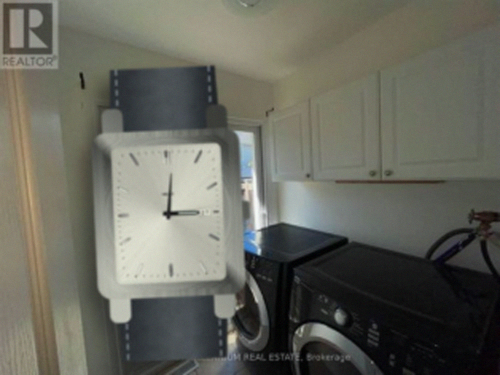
3:01
